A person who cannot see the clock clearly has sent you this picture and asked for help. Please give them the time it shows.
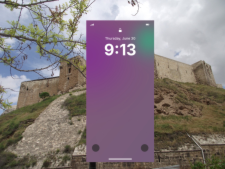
9:13
